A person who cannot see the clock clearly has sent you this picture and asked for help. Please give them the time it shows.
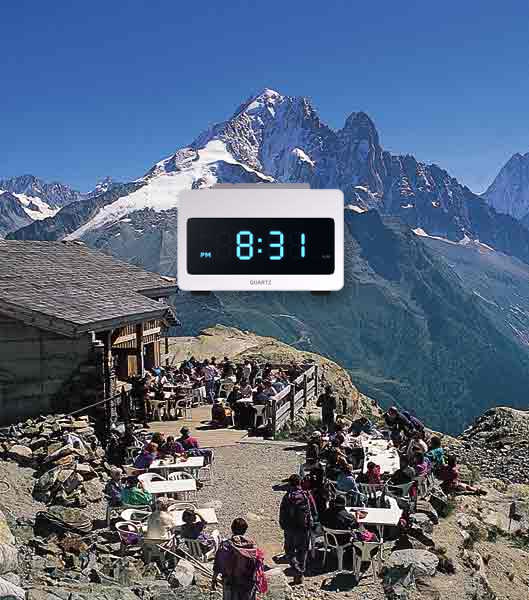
8:31
